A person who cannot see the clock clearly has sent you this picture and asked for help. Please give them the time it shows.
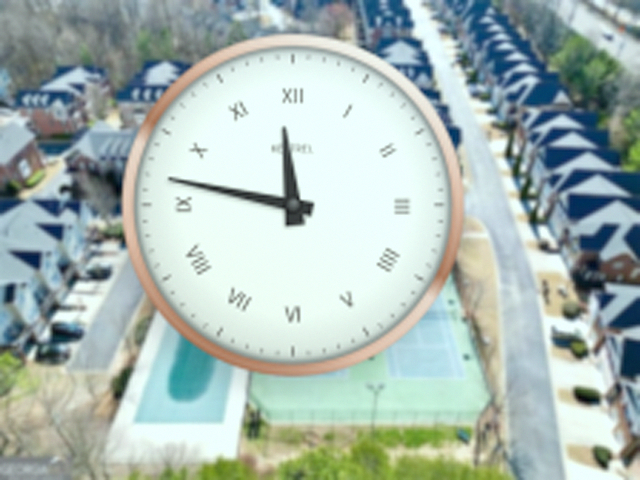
11:47
